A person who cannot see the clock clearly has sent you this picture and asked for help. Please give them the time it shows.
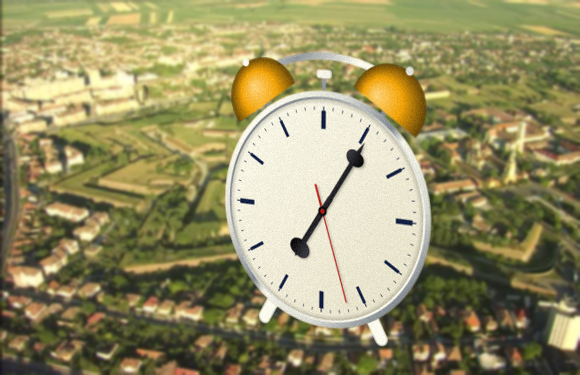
7:05:27
